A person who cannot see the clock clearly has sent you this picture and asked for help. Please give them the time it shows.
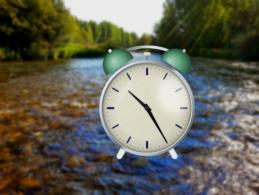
10:25
